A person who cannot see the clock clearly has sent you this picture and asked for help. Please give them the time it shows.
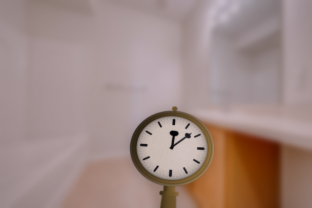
12:08
